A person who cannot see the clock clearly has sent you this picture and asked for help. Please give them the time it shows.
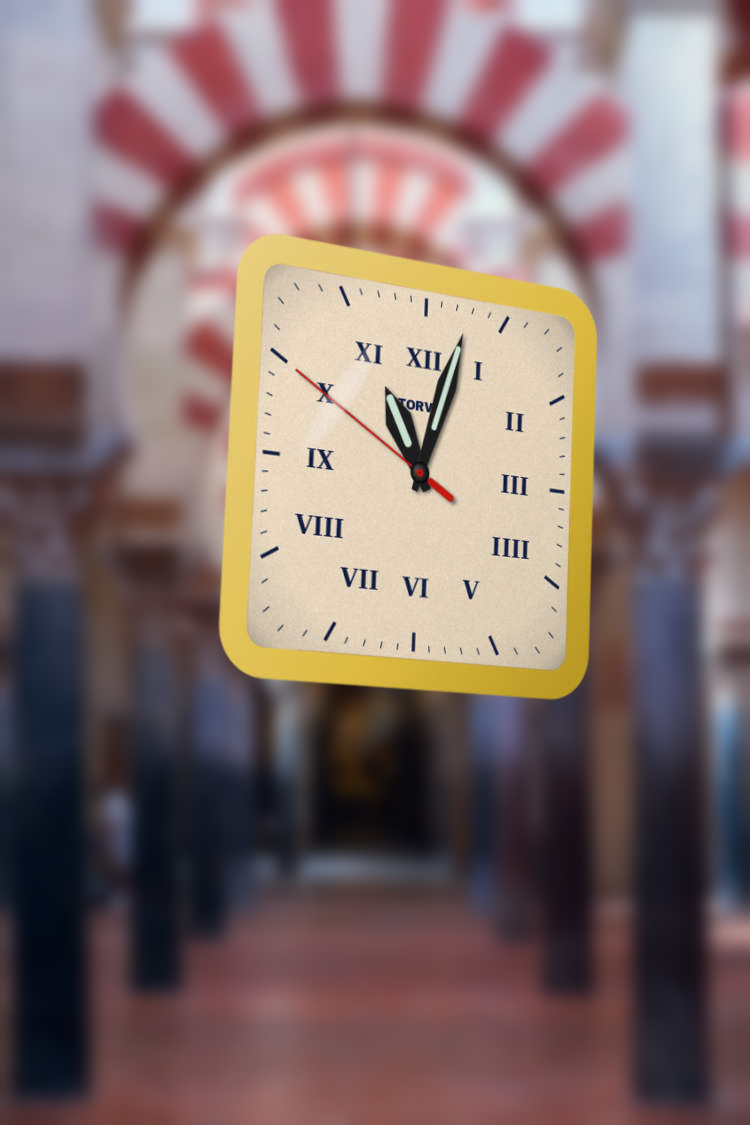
11:02:50
